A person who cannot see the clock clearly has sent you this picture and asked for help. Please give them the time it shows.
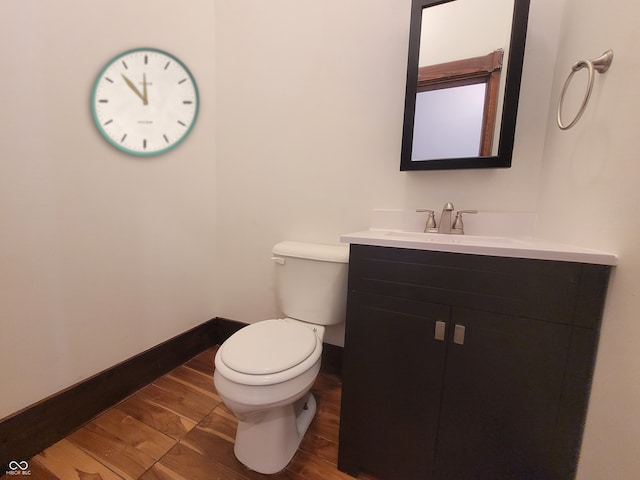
11:53
